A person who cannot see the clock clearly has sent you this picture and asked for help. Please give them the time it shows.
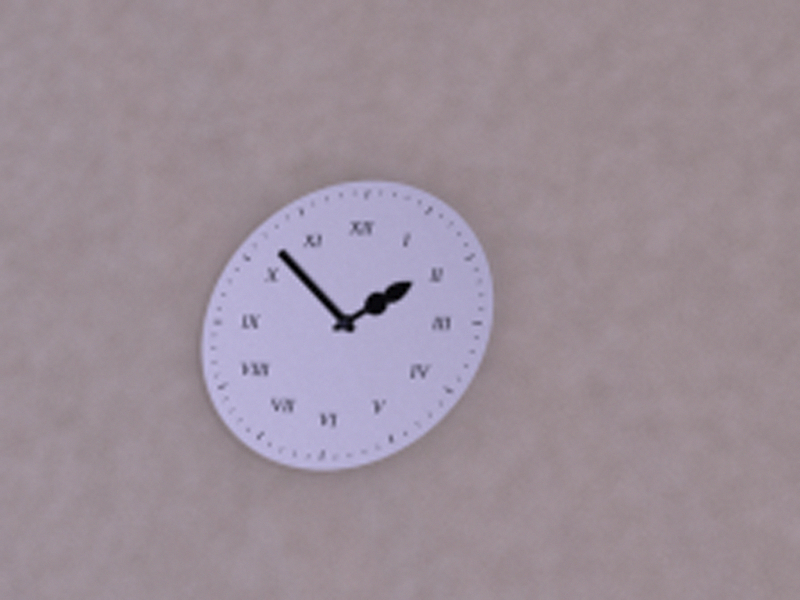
1:52
